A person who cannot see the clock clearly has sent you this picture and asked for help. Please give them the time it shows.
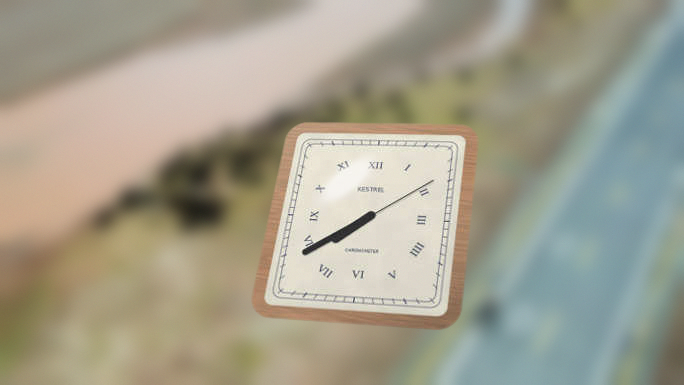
7:39:09
